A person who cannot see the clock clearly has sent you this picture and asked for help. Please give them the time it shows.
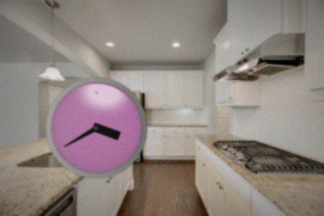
3:40
